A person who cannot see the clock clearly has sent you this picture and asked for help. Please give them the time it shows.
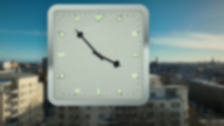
3:53
